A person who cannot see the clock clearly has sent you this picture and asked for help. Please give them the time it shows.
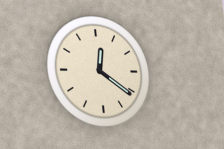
12:21
